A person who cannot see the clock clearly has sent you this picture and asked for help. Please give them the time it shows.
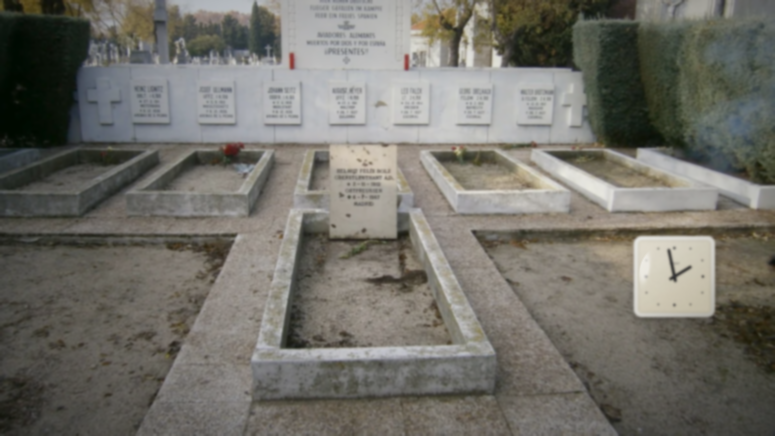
1:58
